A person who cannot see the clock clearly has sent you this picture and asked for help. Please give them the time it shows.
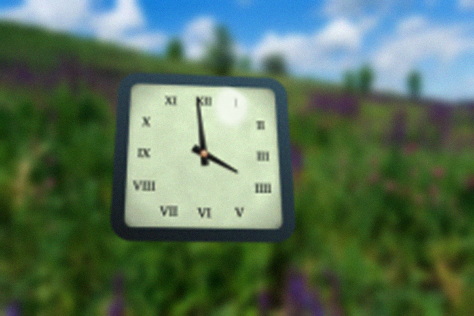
3:59
